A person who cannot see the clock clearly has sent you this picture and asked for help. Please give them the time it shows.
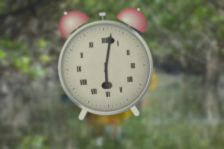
6:02
